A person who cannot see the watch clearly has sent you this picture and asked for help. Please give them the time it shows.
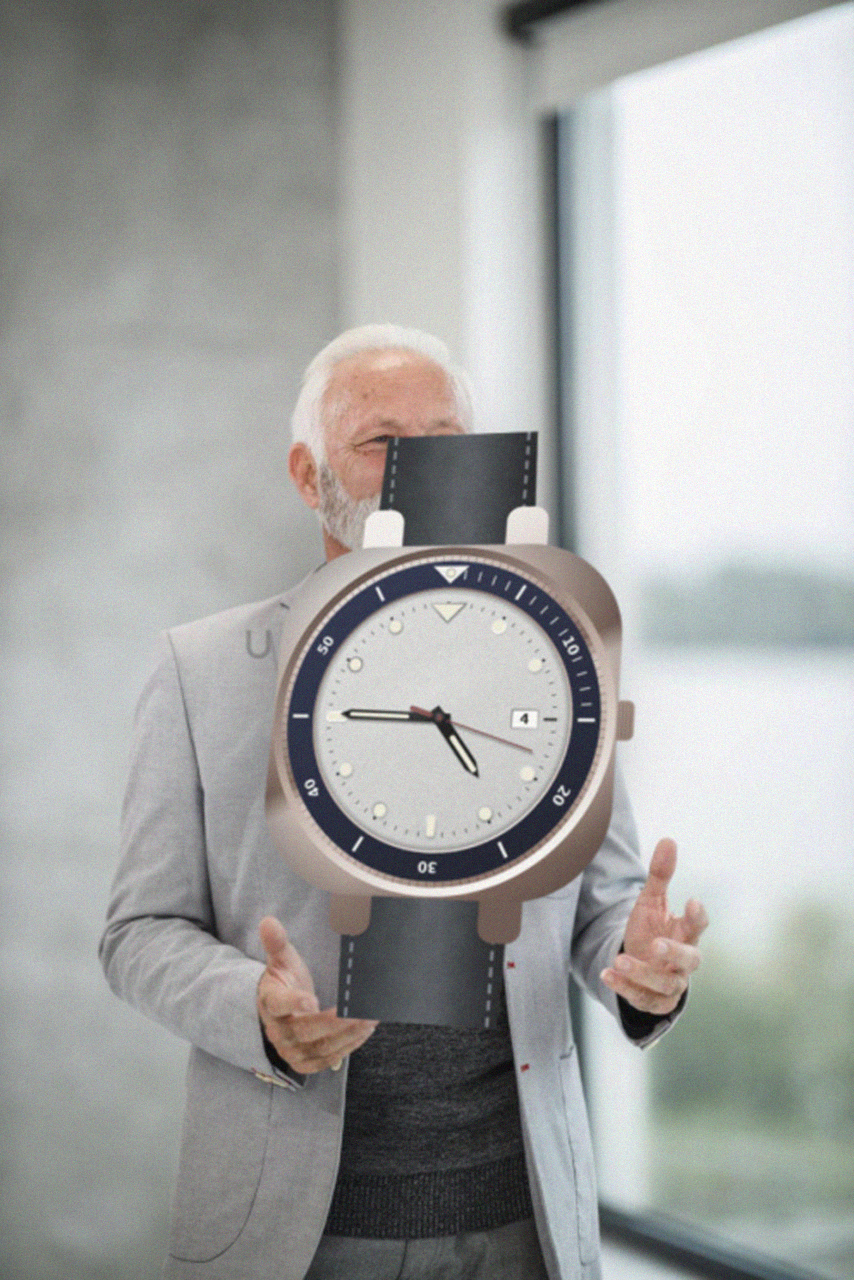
4:45:18
